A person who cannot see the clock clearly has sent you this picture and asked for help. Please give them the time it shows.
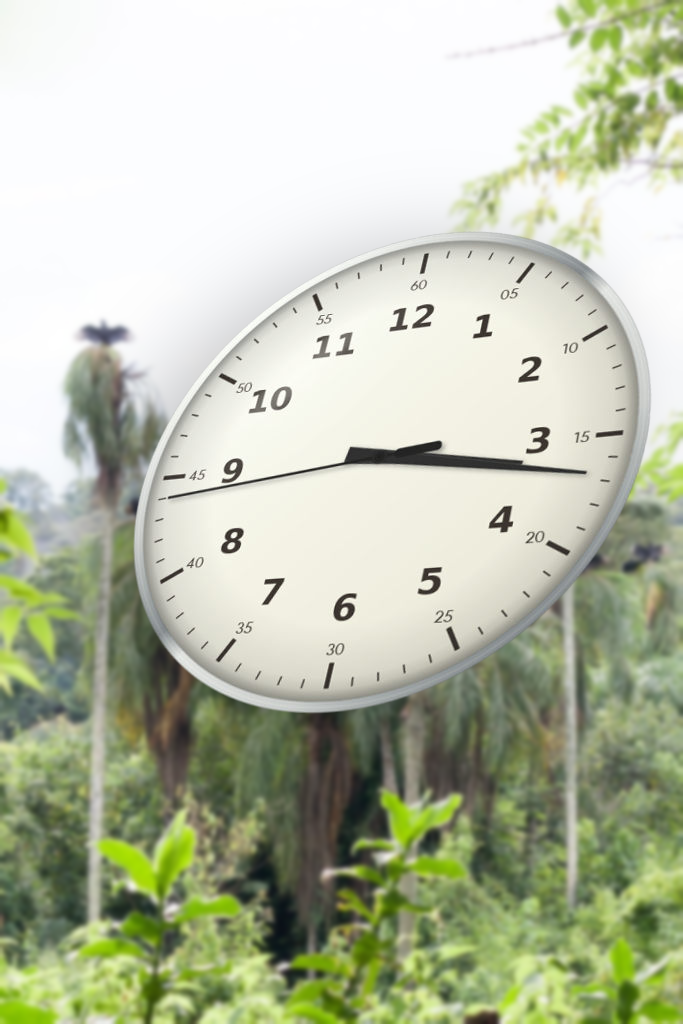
3:16:44
